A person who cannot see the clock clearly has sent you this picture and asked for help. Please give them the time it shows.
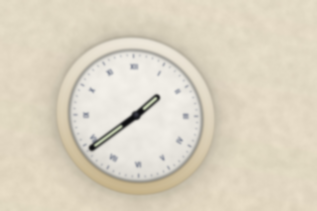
1:39
